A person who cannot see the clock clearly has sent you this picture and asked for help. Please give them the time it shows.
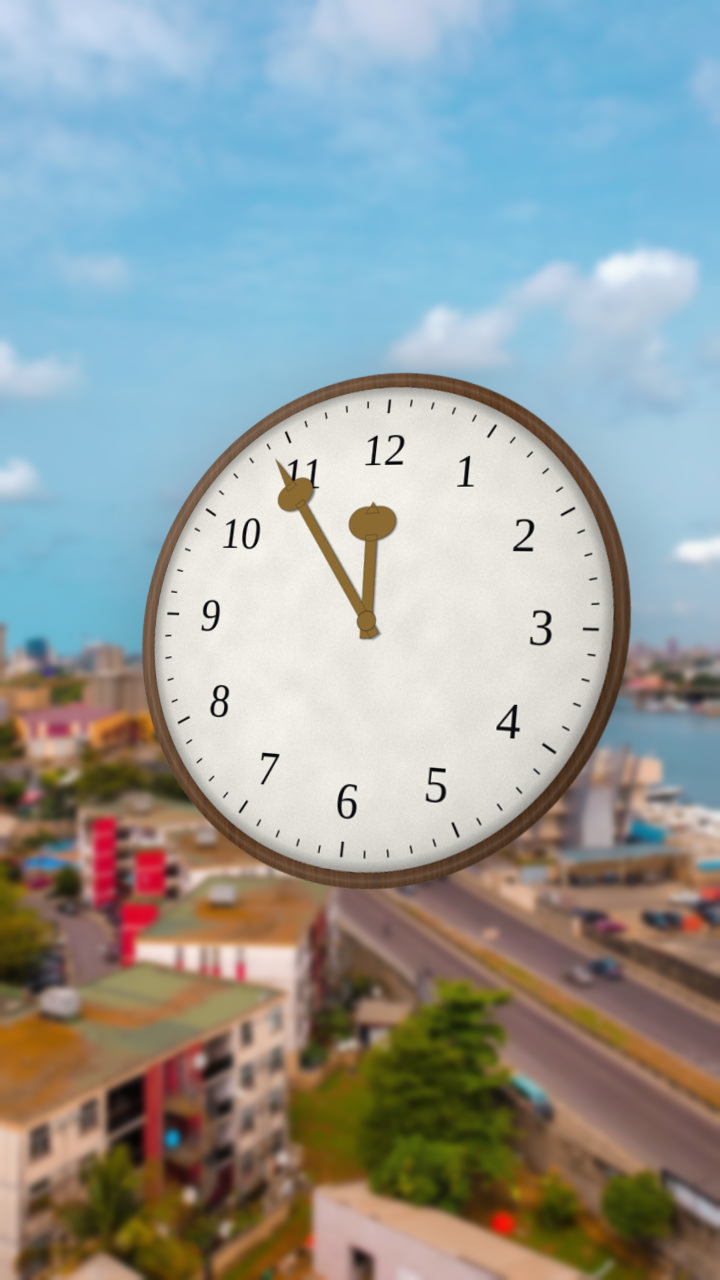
11:54
